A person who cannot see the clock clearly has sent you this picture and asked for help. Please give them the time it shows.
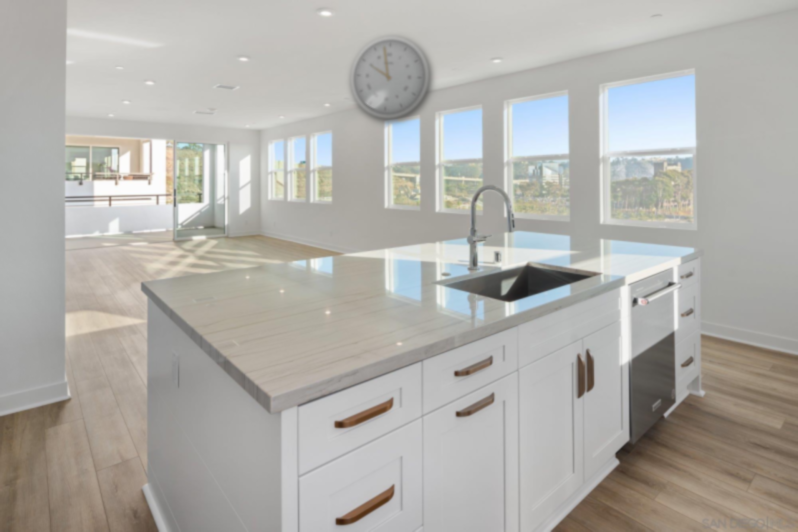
9:58
